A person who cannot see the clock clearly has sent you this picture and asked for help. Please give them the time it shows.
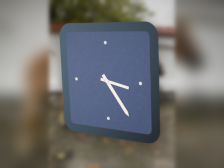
3:24
